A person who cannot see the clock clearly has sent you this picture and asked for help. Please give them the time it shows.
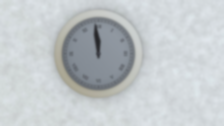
11:59
